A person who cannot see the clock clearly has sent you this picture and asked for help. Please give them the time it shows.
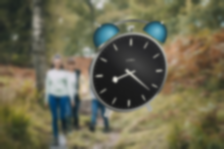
8:22
